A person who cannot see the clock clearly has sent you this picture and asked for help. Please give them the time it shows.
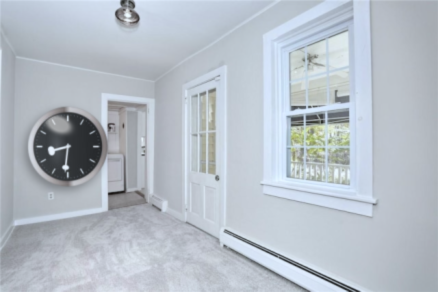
8:31
